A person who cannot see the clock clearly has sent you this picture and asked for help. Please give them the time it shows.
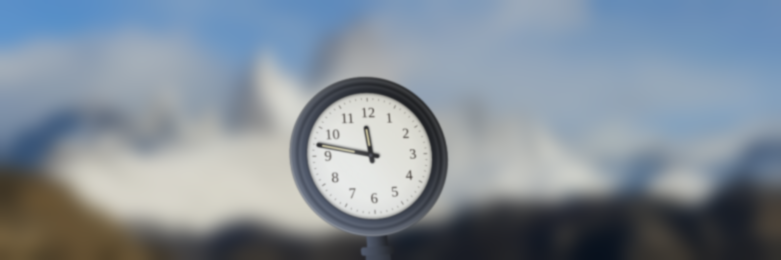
11:47
